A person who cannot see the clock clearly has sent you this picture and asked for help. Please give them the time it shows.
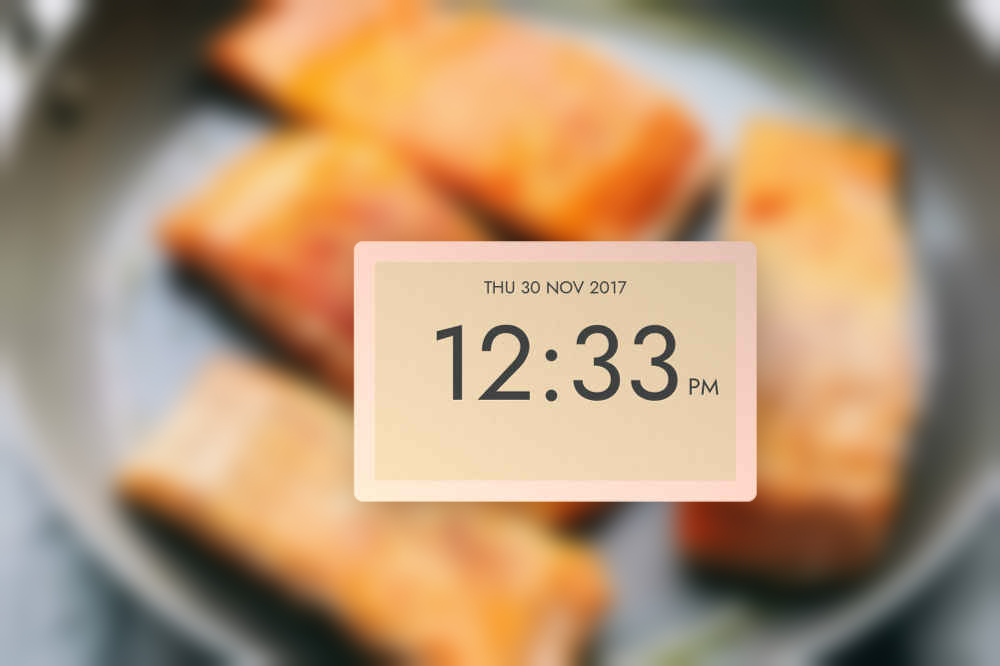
12:33
